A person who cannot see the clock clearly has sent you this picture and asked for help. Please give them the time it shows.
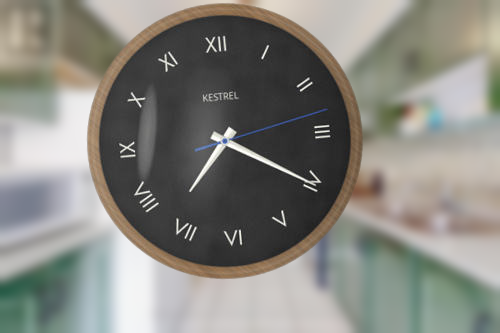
7:20:13
